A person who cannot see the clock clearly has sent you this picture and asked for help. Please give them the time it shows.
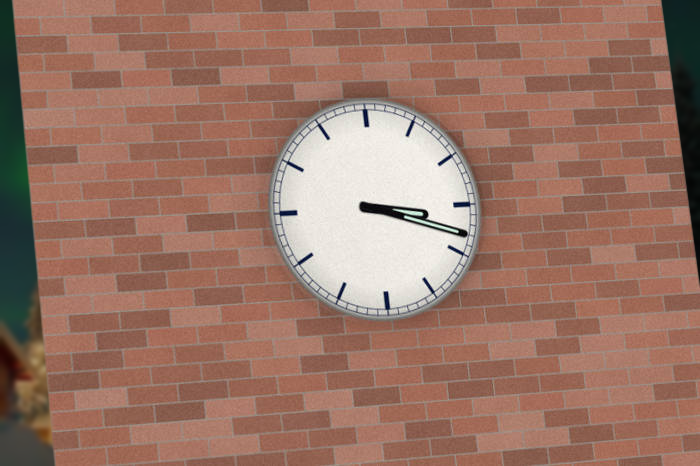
3:18
